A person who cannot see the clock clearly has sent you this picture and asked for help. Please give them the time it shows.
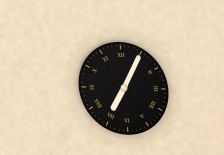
7:05
